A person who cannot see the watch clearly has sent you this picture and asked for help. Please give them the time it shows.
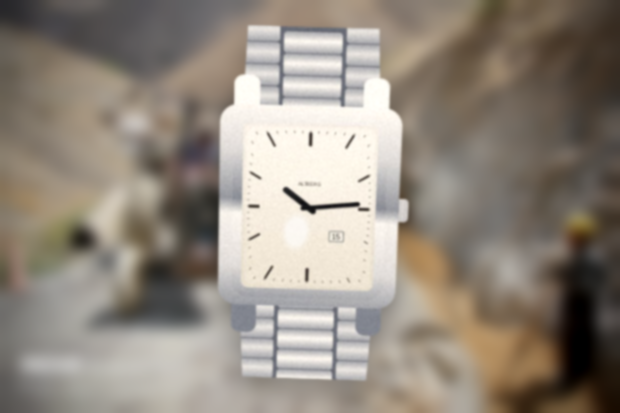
10:14
